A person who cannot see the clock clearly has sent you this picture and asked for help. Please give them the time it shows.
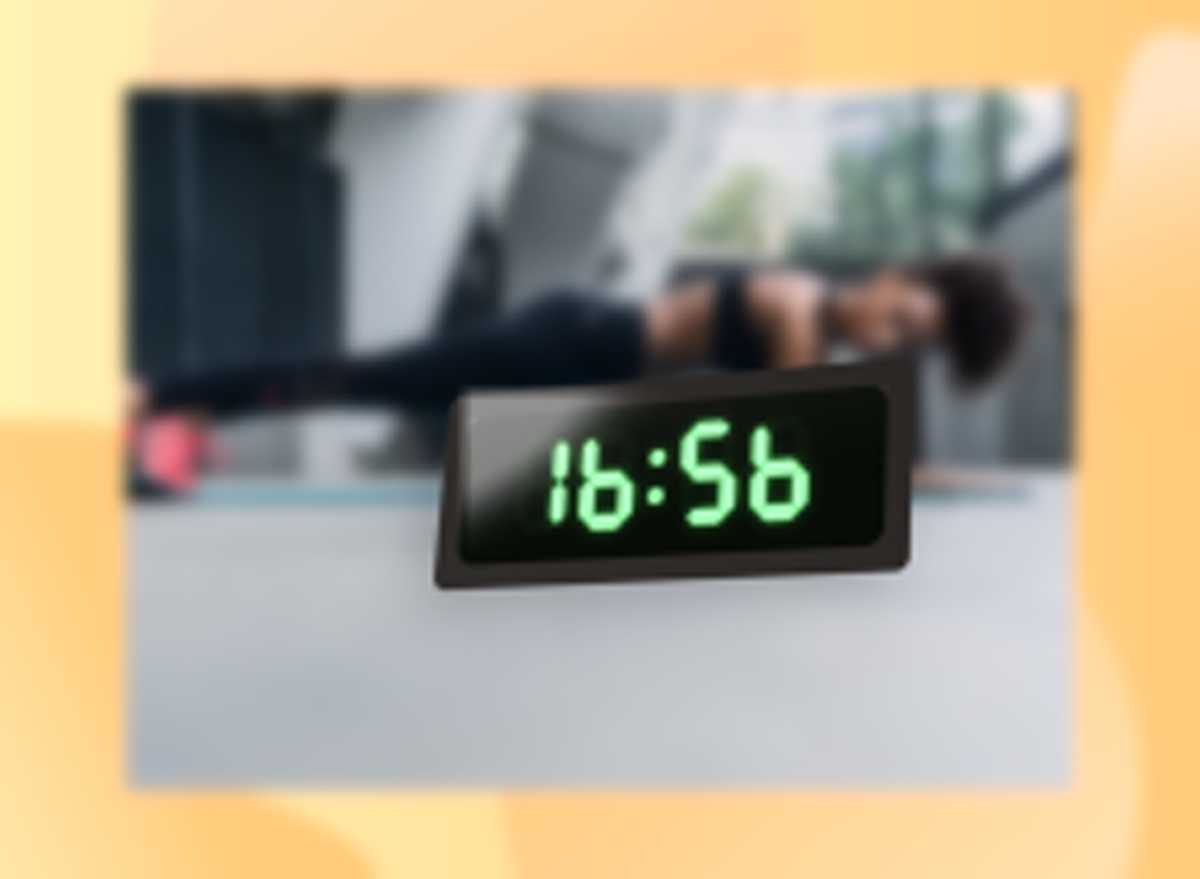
16:56
